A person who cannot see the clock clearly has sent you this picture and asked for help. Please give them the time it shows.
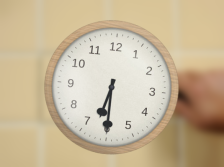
6:30
